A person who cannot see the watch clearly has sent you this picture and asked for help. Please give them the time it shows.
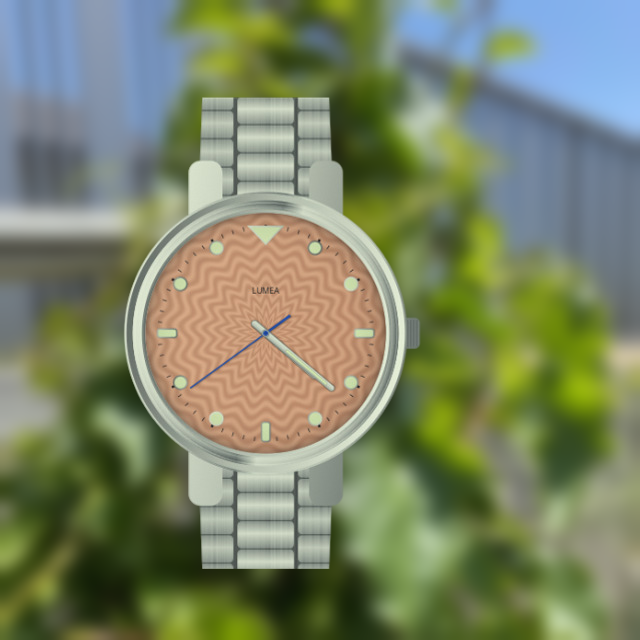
4:21:39
